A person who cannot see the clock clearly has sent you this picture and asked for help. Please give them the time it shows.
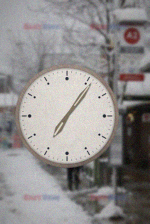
7:06
